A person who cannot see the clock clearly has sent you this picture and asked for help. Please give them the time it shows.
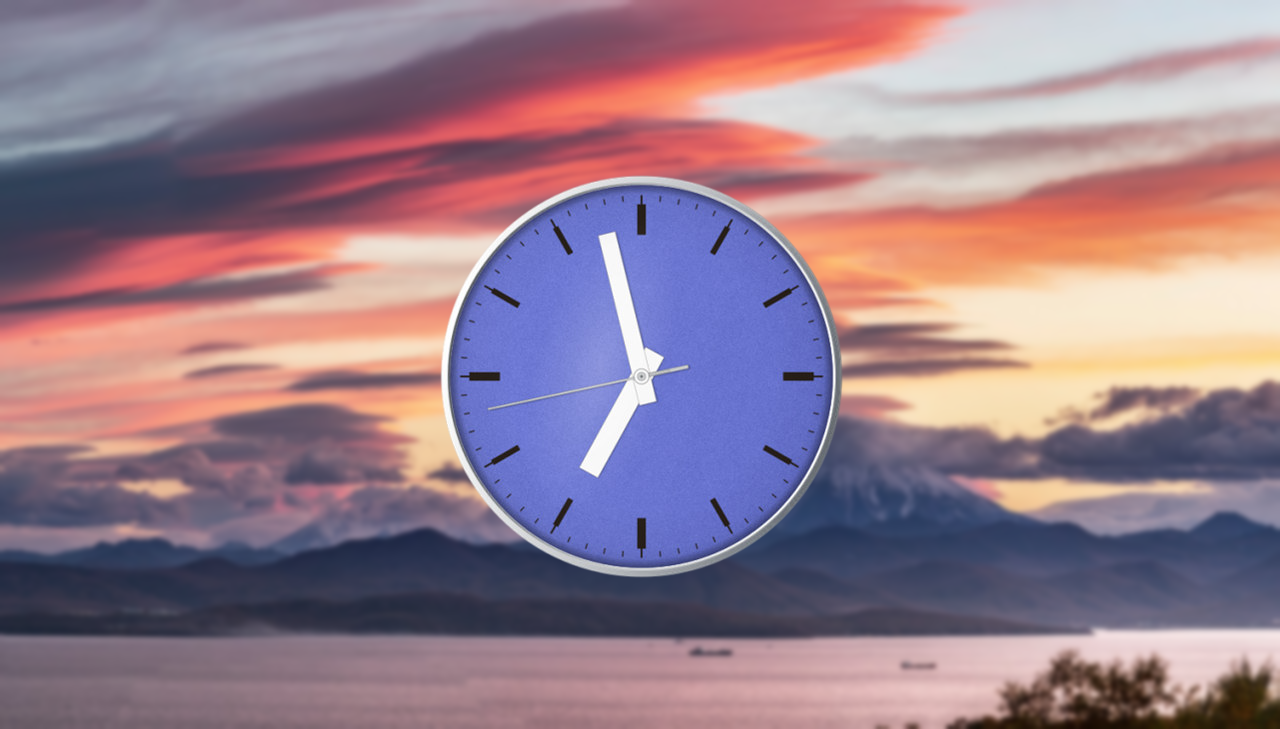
6:57:43
